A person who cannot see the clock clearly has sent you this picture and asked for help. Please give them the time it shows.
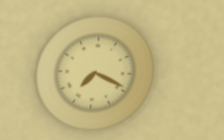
7:19
